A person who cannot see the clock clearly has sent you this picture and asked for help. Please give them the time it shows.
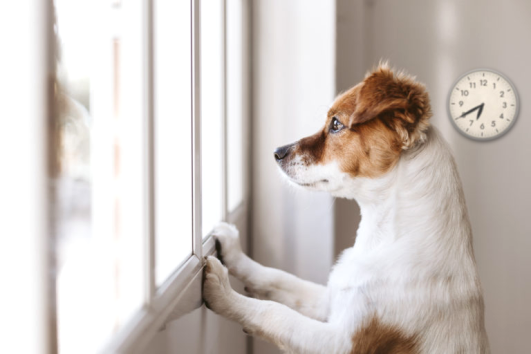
6:40
